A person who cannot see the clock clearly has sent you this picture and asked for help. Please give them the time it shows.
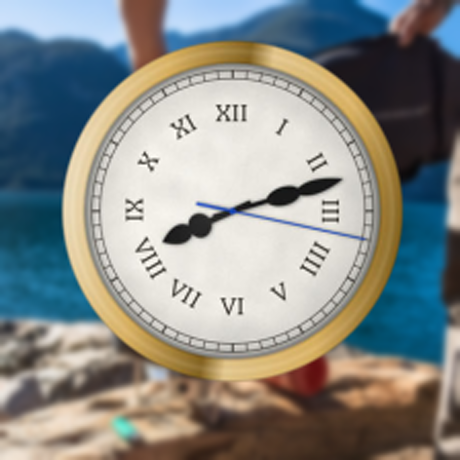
8:12:17
